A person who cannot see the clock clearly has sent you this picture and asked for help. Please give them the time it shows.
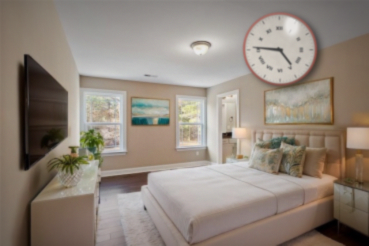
4:46
